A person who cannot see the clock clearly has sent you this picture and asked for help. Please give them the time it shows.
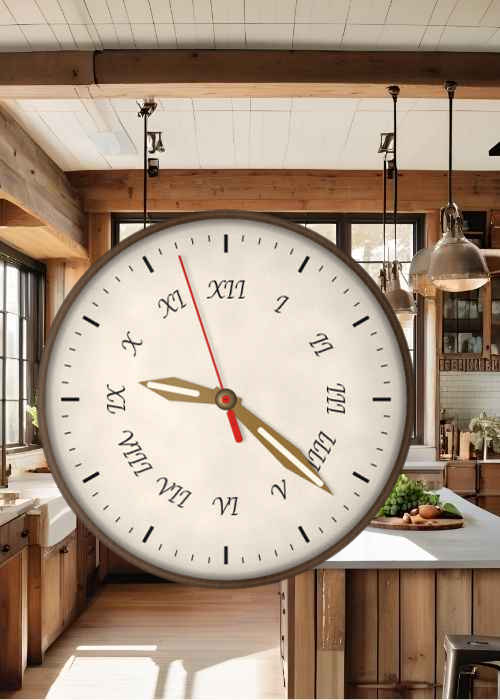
9:21:57
